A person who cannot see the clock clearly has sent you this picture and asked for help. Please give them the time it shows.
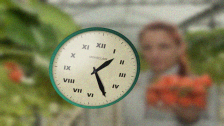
1:25
